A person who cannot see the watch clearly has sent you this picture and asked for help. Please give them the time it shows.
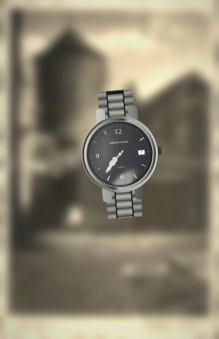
7:37
